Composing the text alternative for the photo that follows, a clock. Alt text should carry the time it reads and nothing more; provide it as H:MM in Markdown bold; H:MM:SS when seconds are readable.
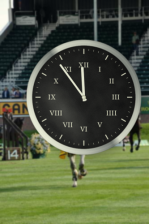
**11:54**
